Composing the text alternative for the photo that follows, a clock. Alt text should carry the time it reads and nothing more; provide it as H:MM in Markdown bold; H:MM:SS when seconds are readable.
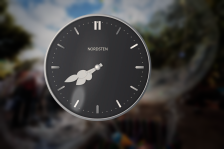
**7:41**
